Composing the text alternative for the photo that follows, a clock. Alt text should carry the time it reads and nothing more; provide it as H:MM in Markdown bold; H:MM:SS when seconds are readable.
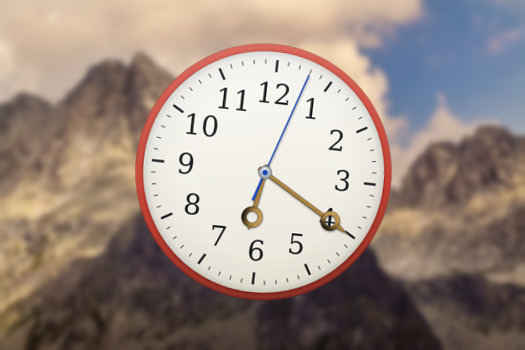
**6:20:03**
